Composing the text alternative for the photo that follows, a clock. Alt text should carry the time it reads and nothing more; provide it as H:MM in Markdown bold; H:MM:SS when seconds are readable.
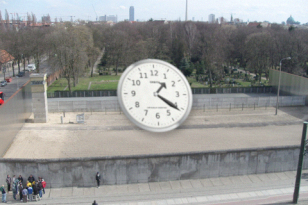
**1:21**
